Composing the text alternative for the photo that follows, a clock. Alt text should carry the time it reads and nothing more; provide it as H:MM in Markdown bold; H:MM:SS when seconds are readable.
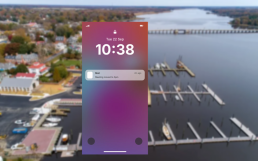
**10:38**
